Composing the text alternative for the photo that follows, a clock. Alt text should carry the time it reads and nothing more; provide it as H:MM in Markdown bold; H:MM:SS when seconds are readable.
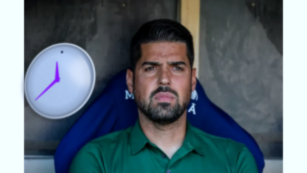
**11:37**
